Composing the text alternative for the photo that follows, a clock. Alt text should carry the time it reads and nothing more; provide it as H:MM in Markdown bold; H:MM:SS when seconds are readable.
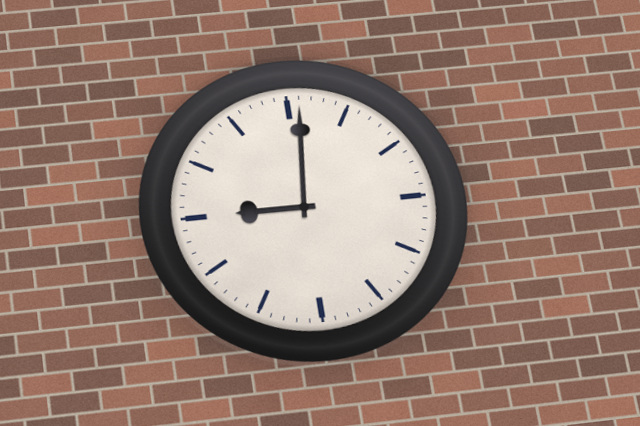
**9:01**
